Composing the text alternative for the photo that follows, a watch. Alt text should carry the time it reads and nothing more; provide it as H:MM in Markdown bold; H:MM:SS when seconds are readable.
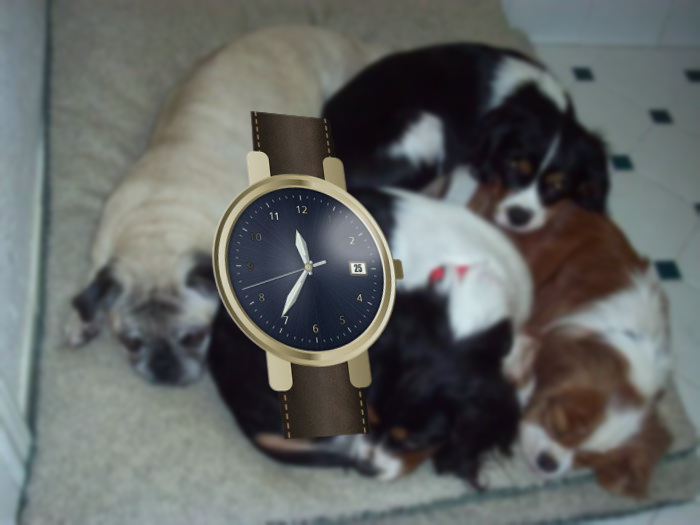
**11:35:42**
